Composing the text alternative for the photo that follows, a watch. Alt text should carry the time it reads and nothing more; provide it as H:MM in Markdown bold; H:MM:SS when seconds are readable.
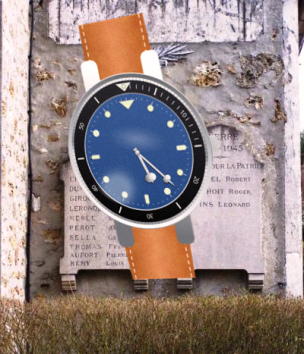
**5:23**
